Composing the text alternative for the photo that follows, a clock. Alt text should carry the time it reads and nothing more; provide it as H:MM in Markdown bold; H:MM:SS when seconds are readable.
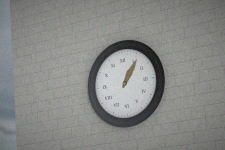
**1:06**
